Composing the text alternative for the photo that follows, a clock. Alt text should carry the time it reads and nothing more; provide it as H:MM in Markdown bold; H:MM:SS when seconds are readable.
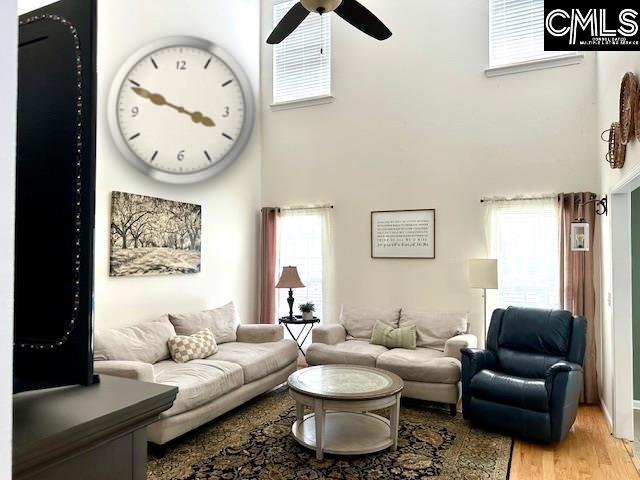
**3:49**
